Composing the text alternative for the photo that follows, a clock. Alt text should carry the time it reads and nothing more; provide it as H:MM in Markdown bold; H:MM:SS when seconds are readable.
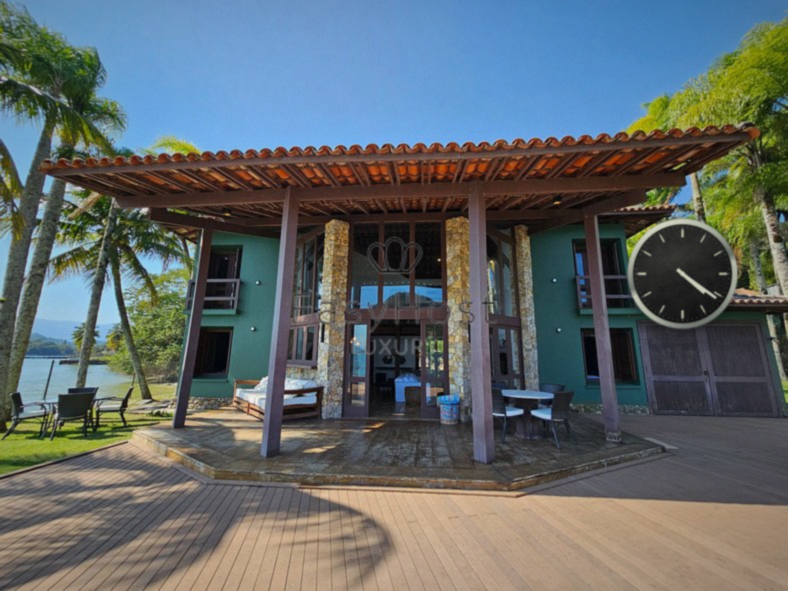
**4:21**
